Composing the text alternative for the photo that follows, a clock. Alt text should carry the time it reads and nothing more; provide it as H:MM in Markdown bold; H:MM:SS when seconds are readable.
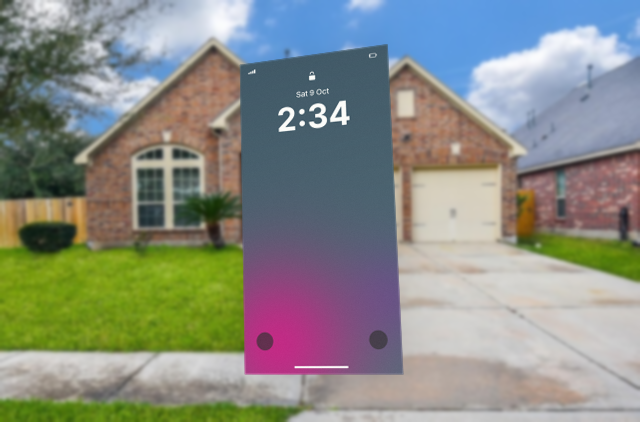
**2:34**
